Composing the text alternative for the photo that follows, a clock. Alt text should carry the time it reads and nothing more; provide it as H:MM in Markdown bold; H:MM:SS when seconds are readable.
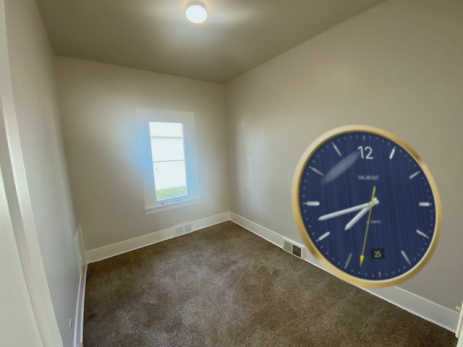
**7:42:33**
